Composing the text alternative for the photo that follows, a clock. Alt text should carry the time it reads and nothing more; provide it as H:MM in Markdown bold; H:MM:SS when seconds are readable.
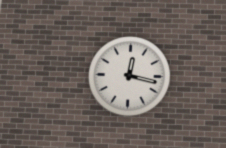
**12:17**
